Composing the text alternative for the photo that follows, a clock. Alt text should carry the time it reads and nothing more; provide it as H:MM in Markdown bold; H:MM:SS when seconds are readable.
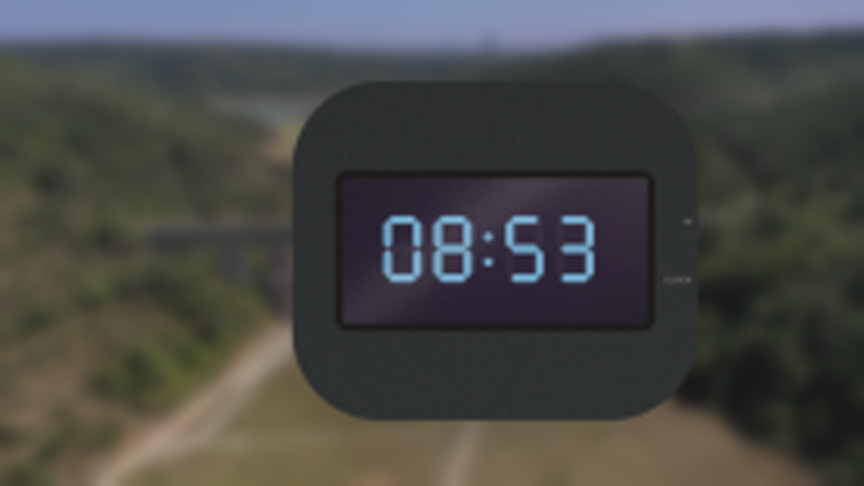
**8:53**
